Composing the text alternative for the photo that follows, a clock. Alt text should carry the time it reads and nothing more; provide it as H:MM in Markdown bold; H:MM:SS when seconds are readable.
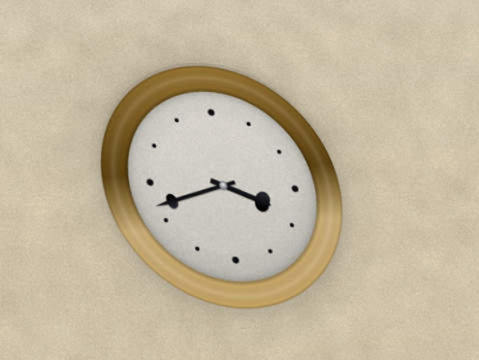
**3:42**
